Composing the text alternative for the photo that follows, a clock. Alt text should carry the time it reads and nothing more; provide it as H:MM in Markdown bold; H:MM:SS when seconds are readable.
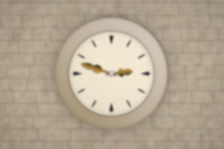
**2:48**
